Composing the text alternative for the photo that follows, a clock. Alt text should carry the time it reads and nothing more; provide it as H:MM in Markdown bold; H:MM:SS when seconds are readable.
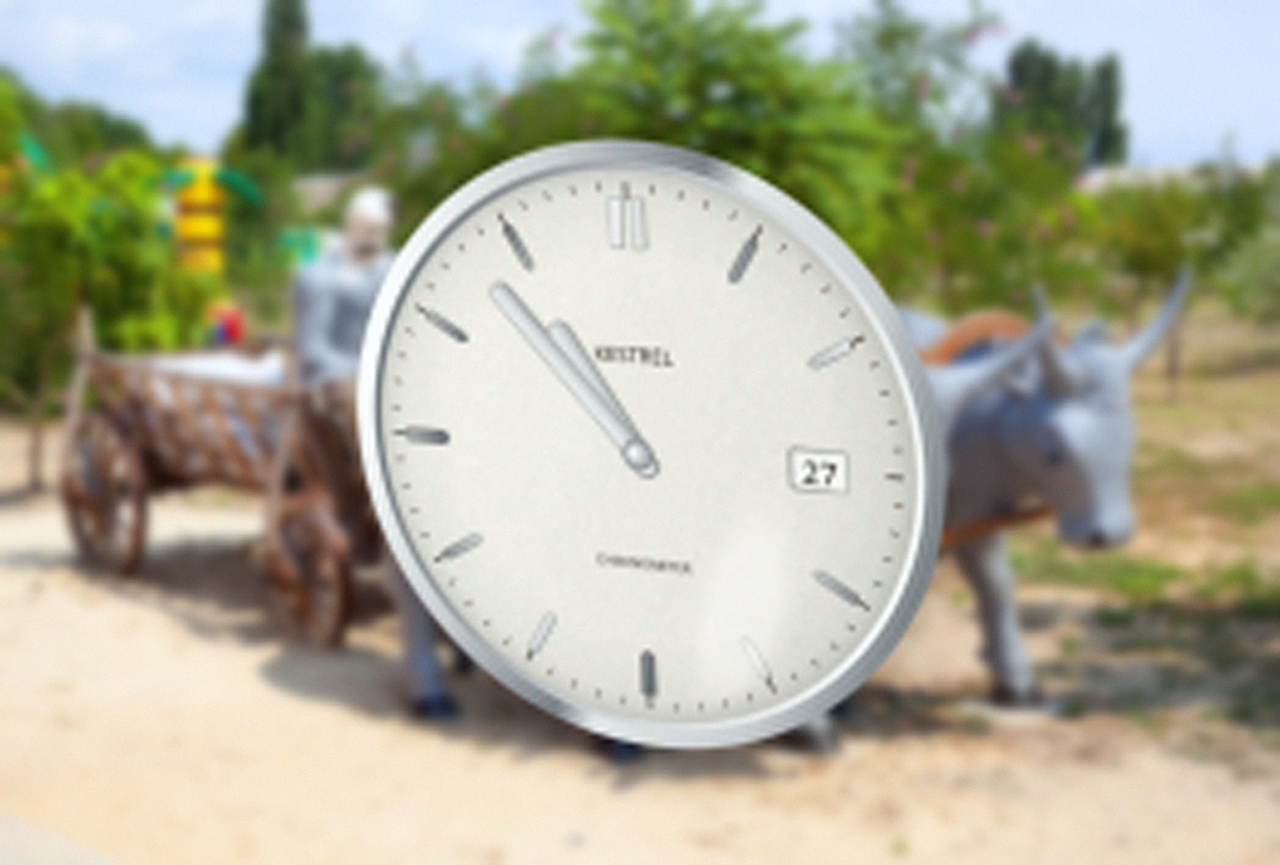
**10:53**
